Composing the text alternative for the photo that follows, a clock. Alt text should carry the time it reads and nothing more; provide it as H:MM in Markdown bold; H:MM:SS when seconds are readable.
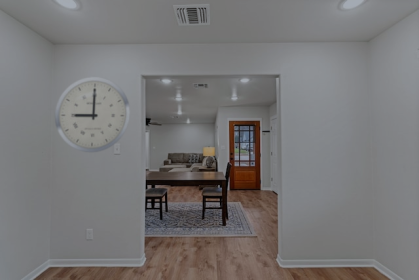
**9:00**
